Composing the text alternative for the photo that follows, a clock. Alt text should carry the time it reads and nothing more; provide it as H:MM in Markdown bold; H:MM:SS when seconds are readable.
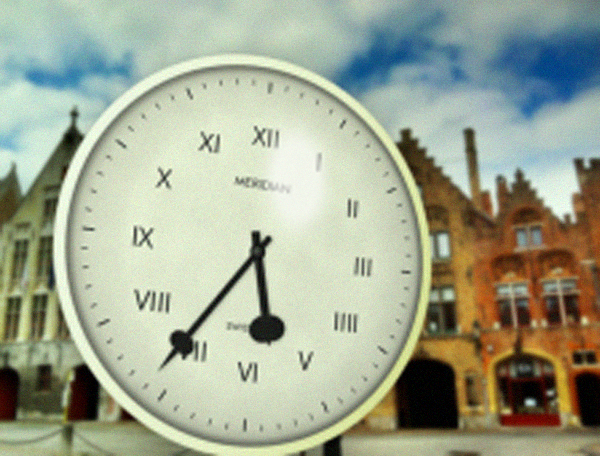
**5:36**
